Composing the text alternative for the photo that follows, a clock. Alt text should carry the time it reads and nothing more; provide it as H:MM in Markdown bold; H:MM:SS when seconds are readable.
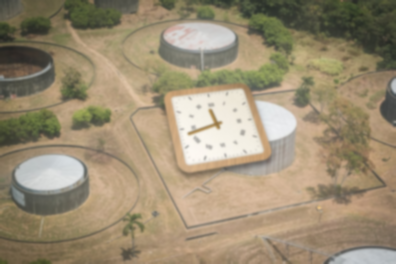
**11:43**
